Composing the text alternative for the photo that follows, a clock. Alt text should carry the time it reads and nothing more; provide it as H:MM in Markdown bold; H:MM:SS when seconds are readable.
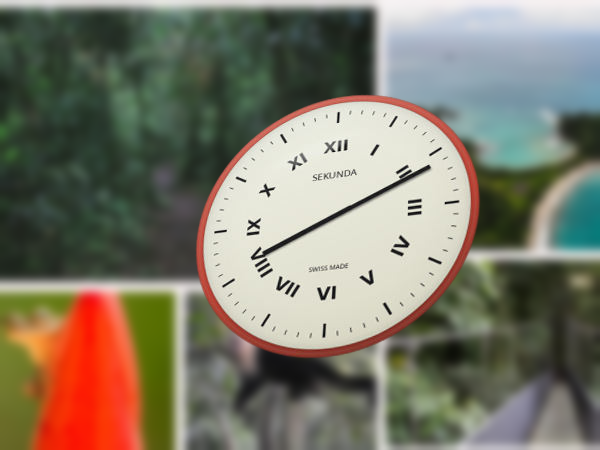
**8:11**
